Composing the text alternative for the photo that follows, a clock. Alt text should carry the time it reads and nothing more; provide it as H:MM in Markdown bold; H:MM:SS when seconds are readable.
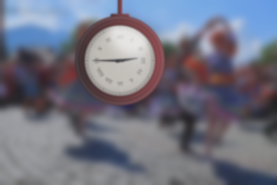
**2:45**
